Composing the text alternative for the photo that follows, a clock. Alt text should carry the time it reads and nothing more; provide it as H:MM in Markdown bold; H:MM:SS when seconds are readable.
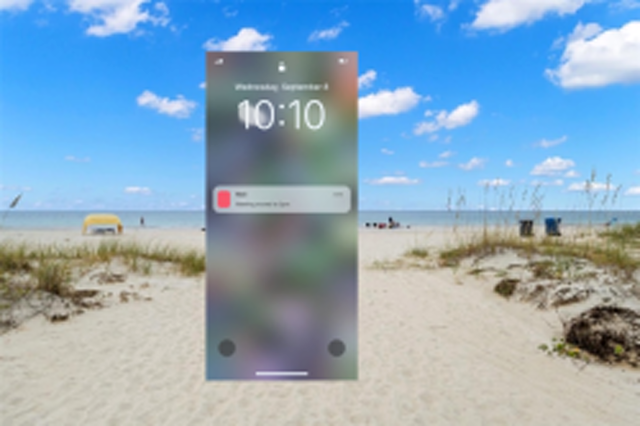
**10:10**
